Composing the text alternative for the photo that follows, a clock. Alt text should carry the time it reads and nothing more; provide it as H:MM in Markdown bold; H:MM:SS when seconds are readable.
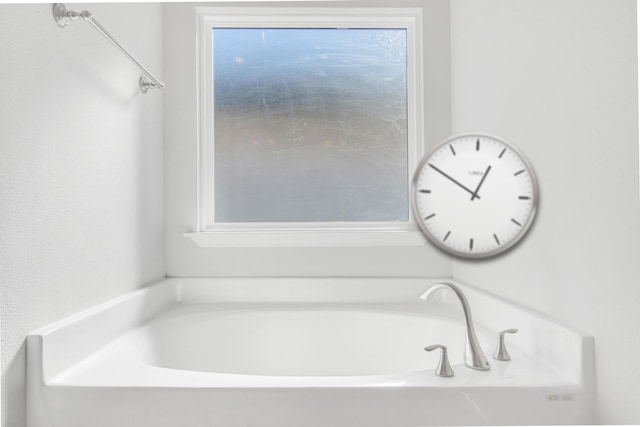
**12:50**
